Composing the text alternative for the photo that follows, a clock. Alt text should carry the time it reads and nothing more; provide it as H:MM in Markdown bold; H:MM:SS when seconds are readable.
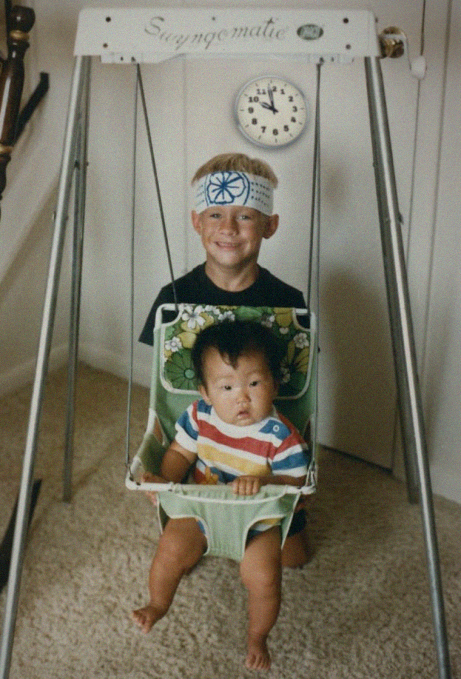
**9:59**
